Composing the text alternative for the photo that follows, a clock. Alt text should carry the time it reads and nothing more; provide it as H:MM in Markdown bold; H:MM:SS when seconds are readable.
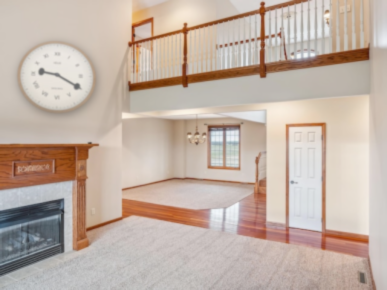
**9:20**
